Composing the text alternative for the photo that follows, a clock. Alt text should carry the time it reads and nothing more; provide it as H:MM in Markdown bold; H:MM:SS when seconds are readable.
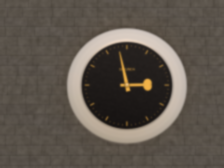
**2:58**
